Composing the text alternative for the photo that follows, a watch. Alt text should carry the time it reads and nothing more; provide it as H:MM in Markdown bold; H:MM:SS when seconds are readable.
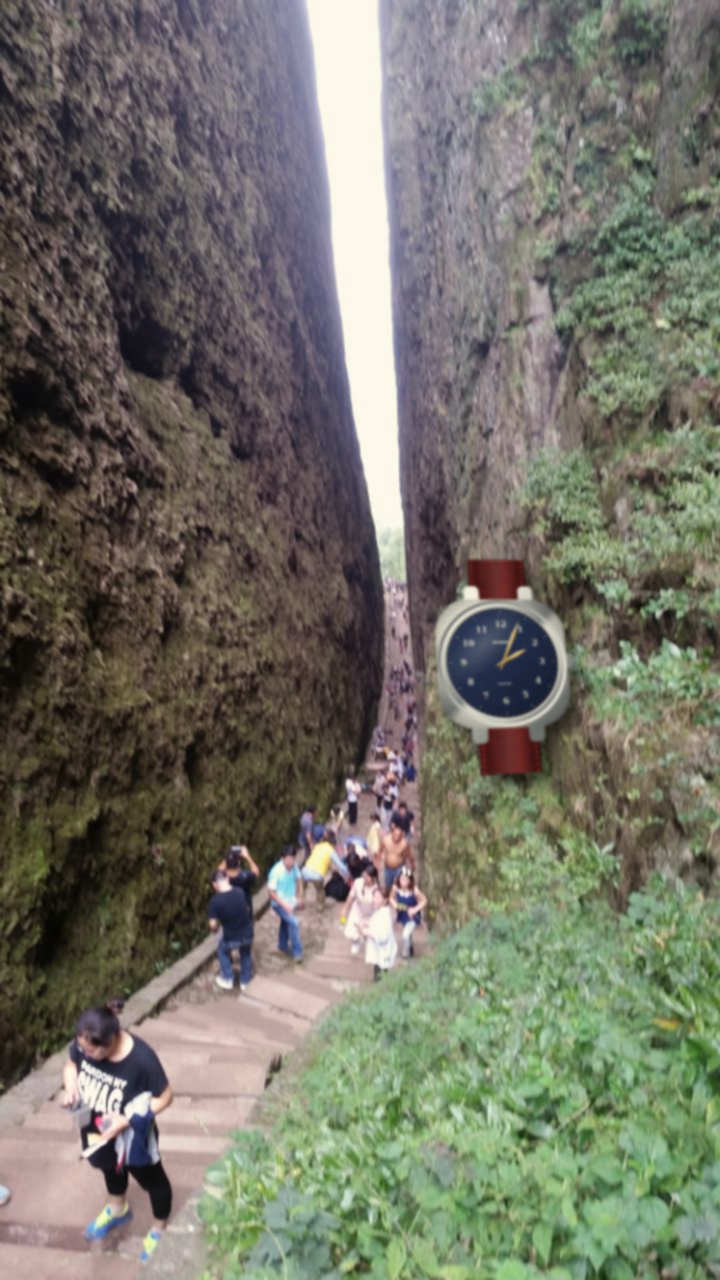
**2:04**
